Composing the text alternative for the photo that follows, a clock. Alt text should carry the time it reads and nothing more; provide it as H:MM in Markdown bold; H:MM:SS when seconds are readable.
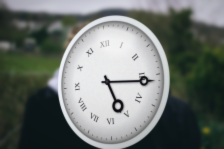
**5:16**
